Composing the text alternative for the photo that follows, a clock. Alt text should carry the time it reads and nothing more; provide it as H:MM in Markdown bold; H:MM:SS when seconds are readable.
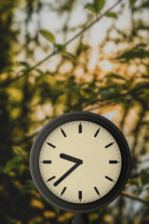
**9:38**
